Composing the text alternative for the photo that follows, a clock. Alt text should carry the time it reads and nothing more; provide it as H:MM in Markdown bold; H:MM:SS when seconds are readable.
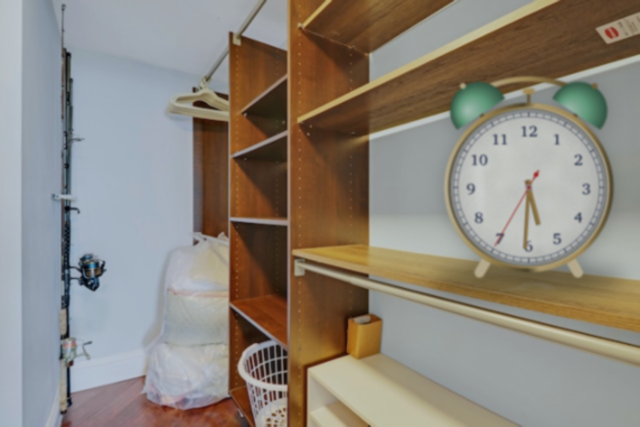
**5:30:35**
